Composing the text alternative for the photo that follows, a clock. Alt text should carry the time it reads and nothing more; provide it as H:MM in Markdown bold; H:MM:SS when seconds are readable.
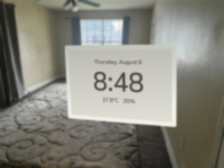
**8:48**
